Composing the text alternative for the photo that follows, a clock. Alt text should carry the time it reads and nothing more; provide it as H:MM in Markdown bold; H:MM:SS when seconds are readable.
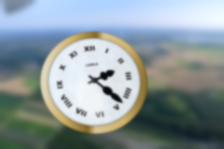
**2:23**
